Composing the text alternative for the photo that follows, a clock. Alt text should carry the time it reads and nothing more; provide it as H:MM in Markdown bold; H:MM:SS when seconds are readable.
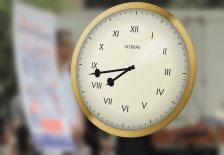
**7:43**
